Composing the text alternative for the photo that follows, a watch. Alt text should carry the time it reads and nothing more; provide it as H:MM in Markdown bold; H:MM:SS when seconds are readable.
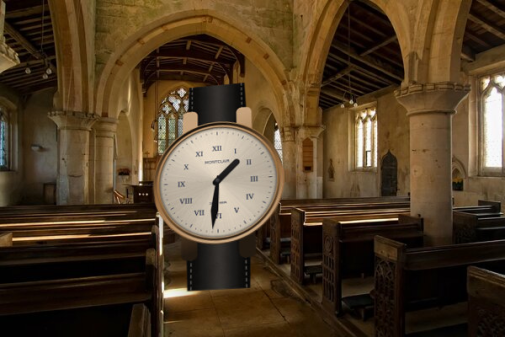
**1:31**
